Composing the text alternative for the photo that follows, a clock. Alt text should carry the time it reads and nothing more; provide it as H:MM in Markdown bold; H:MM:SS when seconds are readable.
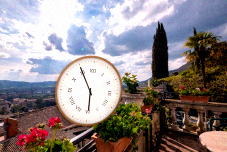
**5:55**
